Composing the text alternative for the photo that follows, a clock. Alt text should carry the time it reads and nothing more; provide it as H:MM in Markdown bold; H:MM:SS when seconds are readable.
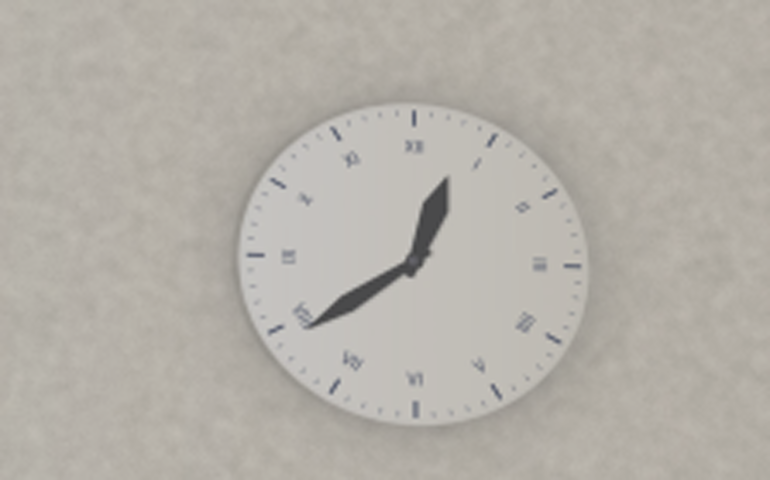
**12:39**
